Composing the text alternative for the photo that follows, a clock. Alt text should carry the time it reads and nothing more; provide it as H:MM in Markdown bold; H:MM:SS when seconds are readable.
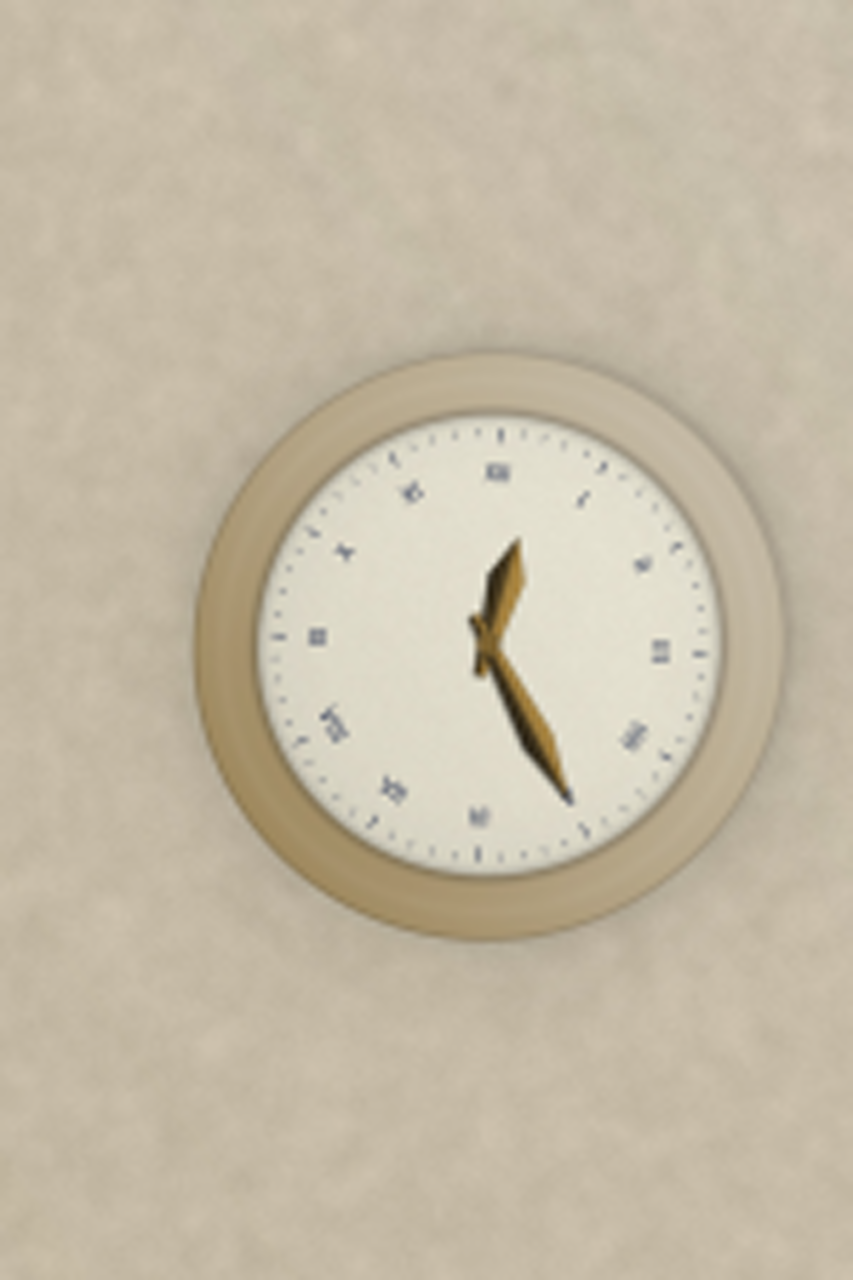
**12:25**
